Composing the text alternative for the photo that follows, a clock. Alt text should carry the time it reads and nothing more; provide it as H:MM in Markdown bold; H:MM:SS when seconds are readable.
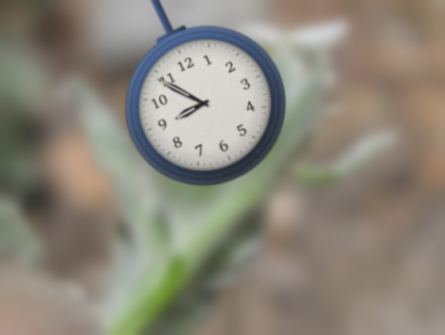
**8:54**
